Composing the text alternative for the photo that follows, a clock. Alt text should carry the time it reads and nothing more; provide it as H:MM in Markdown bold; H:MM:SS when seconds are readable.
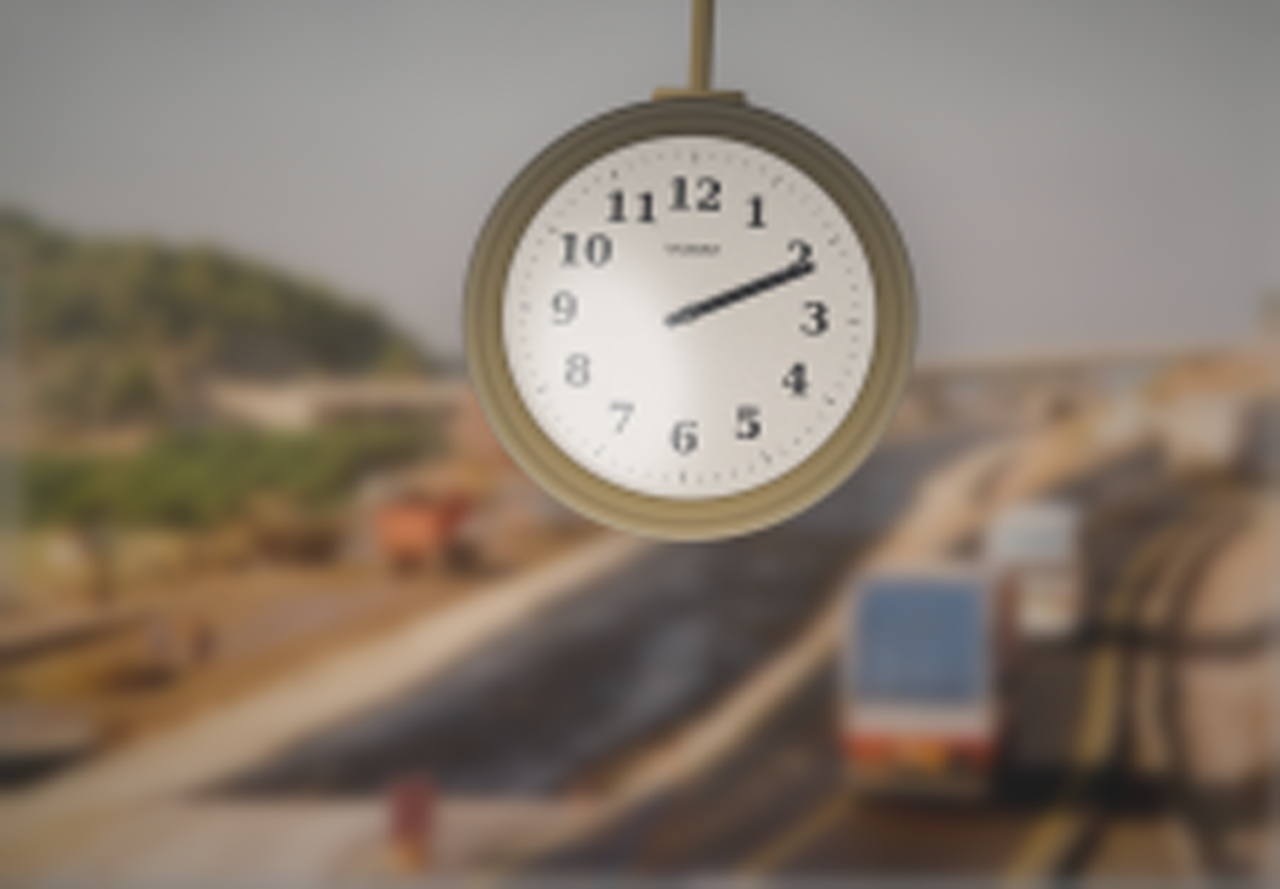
**2:11**
